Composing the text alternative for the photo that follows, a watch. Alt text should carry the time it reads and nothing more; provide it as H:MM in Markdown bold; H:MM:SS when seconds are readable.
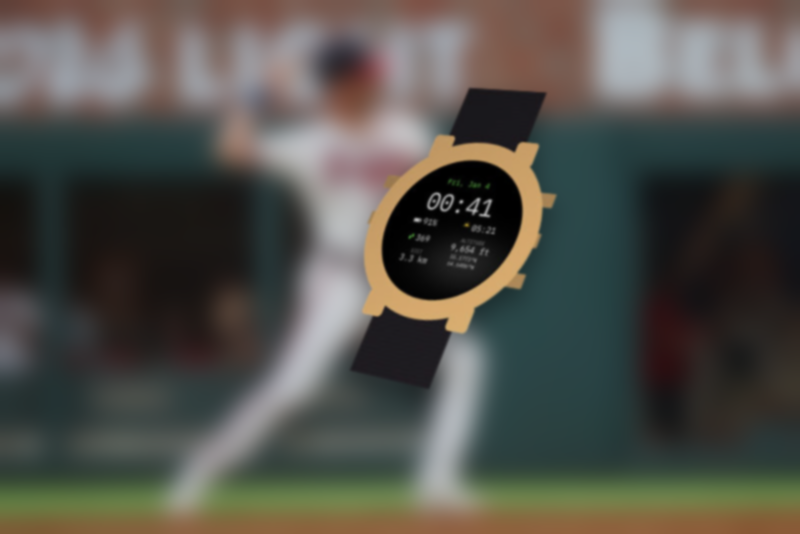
**0:41**
